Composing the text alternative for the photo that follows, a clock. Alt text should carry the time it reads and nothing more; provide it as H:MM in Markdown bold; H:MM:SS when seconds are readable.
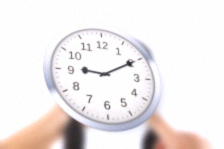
**9:10**
